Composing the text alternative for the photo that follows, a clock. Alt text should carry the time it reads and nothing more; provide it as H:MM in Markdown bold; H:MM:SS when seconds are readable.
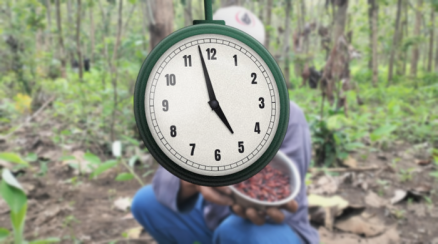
**4:58**
